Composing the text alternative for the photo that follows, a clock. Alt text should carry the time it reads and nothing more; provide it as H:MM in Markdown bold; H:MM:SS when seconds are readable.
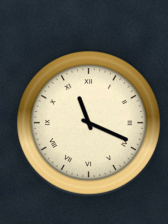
**11:19**
